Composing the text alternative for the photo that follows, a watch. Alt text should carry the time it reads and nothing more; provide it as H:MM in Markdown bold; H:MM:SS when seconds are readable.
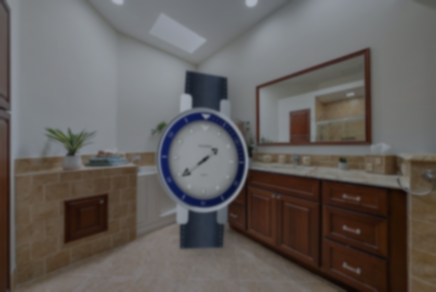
**1:39**
